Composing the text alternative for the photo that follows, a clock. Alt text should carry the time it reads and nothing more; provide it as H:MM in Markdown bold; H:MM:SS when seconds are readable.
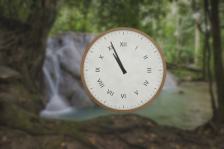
**10:56**
